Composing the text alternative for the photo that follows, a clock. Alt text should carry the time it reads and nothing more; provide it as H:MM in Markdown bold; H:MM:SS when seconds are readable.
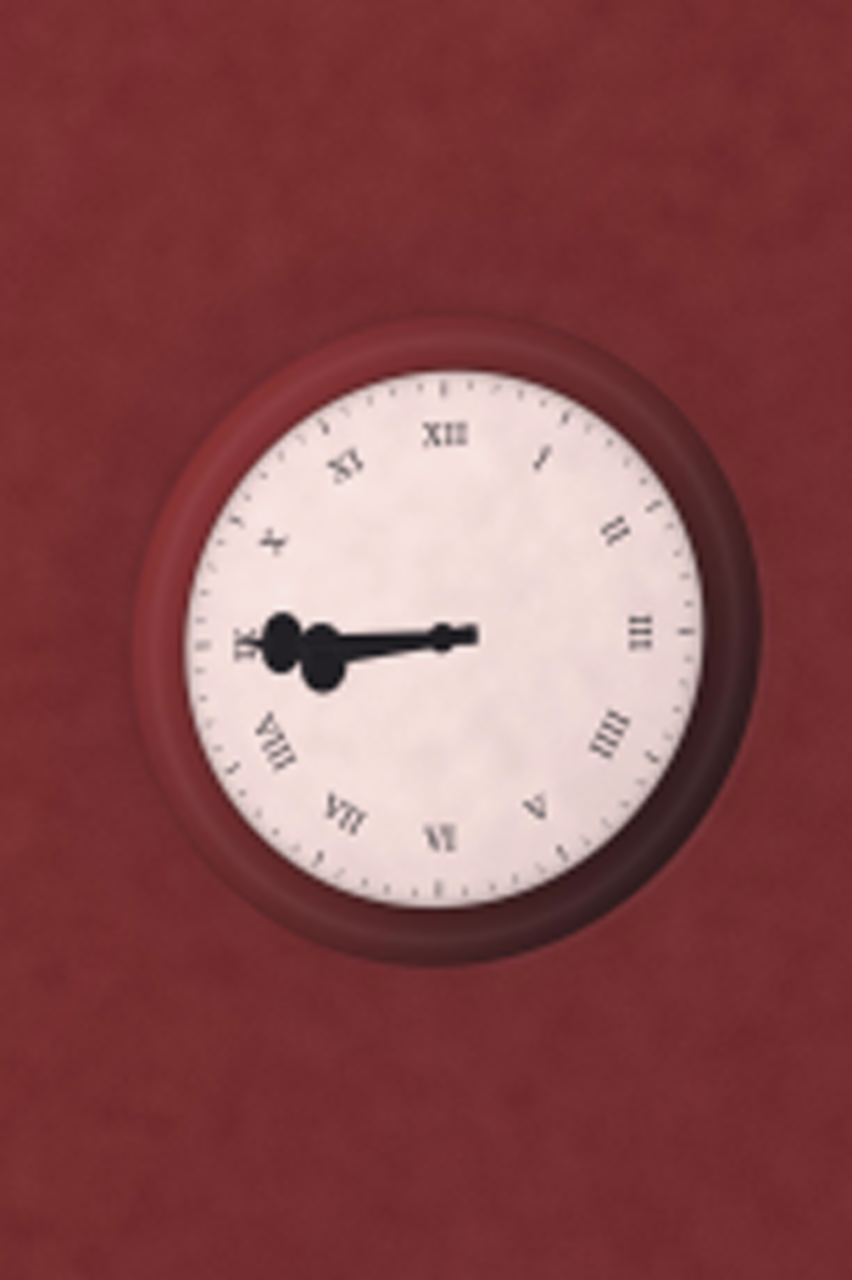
**8:45**
